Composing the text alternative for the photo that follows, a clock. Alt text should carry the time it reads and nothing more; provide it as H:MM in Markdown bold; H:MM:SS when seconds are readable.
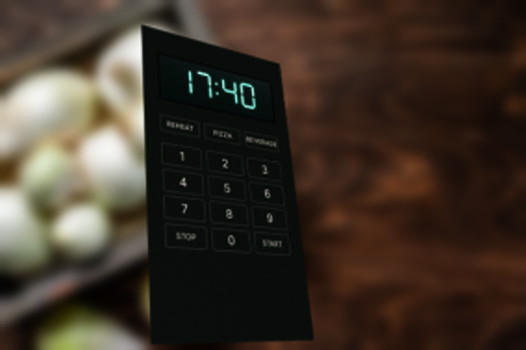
**17:40**
